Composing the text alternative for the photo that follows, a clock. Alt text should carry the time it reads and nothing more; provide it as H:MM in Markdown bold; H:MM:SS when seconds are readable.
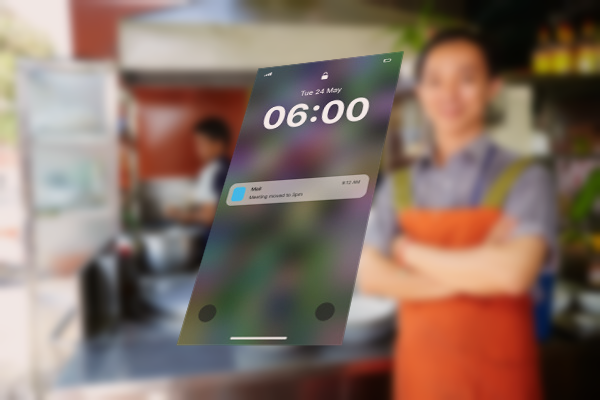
**6:00**
